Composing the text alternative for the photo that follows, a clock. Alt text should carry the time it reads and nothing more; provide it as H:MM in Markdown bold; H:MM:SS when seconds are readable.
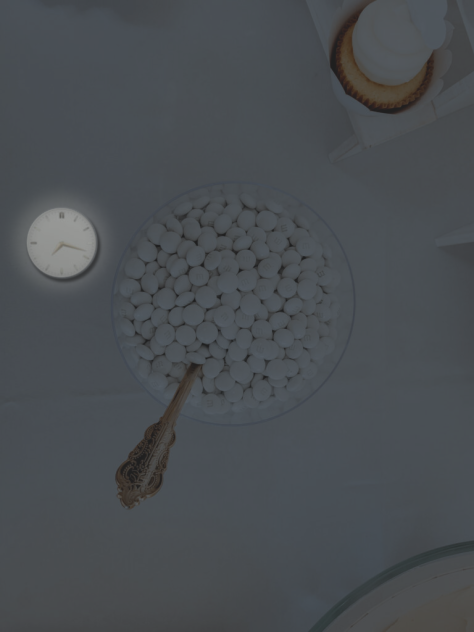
**7:18**
